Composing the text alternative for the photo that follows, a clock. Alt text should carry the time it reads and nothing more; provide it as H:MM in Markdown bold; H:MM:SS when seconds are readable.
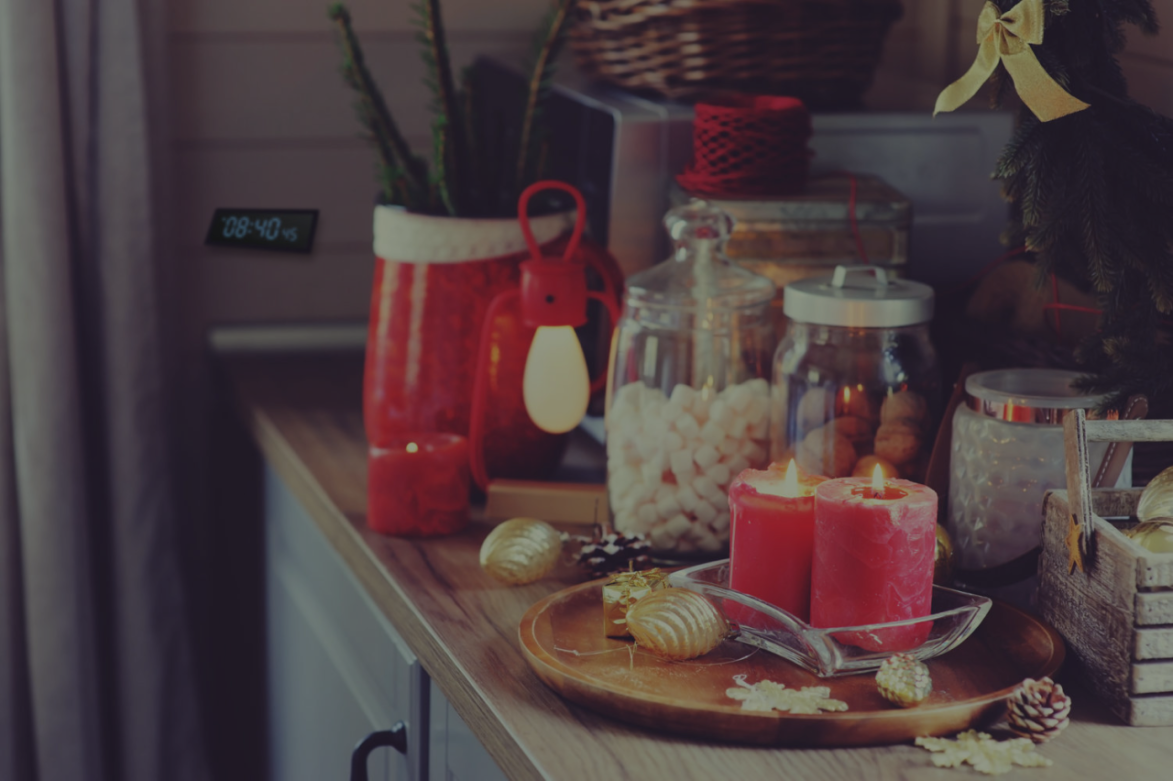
**8:40**
